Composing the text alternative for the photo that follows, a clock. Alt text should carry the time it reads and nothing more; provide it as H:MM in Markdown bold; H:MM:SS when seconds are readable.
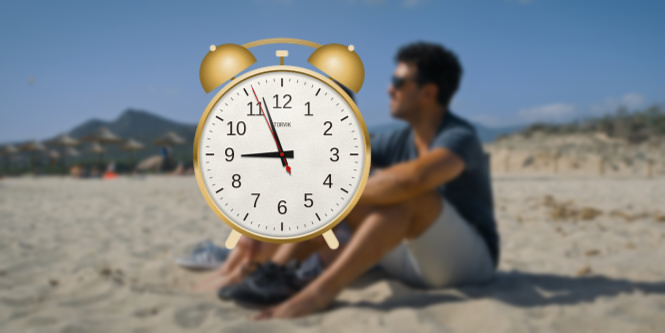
**8:56:56**
